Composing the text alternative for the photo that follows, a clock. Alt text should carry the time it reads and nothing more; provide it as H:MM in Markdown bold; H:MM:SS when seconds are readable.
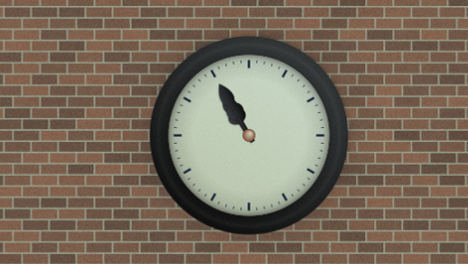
**10:55**
